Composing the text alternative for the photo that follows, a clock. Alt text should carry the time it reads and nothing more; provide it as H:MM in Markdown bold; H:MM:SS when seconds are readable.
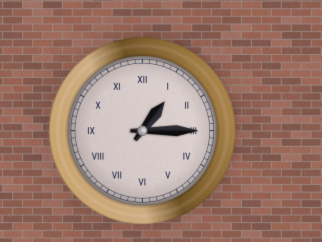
**1:15**
